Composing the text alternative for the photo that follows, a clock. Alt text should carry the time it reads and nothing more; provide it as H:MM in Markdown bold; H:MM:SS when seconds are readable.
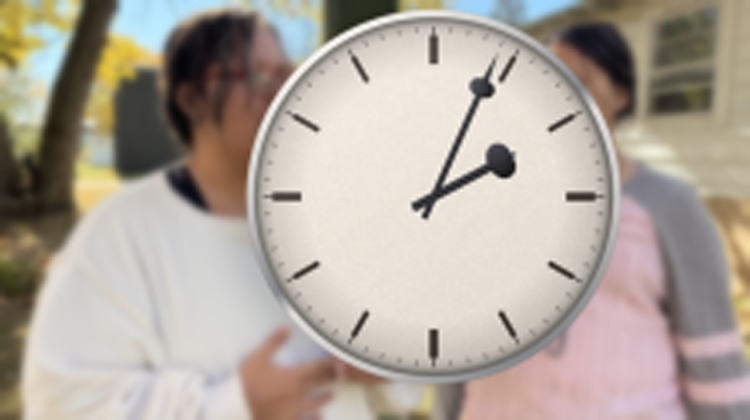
**2:04**
